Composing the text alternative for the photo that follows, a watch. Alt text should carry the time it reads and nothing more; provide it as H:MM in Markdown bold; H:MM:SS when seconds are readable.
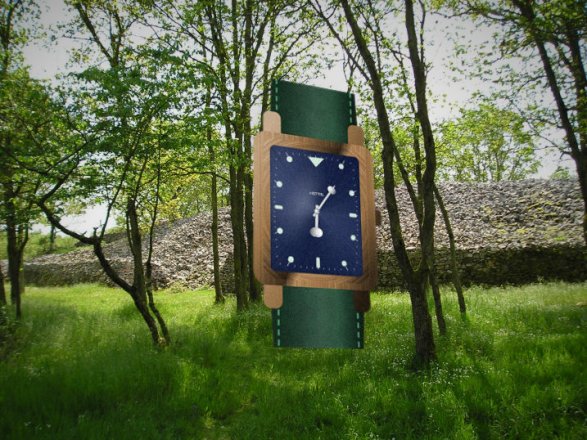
**6:06**
